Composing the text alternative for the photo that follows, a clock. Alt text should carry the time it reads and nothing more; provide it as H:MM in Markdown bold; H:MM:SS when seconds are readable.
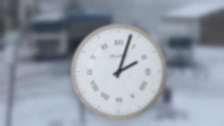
**2:03**
